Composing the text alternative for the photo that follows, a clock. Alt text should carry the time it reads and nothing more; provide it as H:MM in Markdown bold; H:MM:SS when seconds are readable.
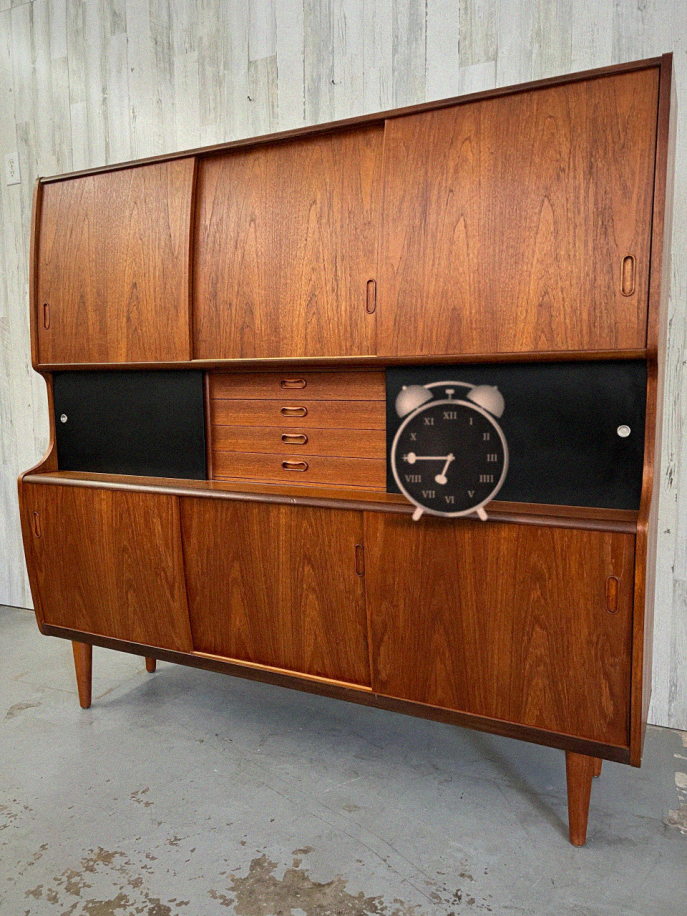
**6:45**
